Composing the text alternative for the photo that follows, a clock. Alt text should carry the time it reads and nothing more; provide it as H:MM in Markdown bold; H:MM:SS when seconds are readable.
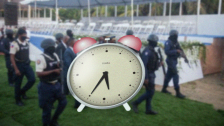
**5:35**
